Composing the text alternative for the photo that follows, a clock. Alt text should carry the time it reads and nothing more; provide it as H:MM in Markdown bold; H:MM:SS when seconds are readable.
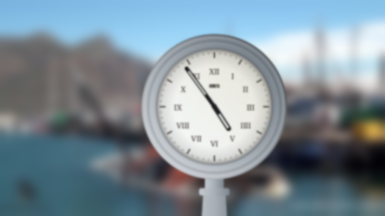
**4:54**
